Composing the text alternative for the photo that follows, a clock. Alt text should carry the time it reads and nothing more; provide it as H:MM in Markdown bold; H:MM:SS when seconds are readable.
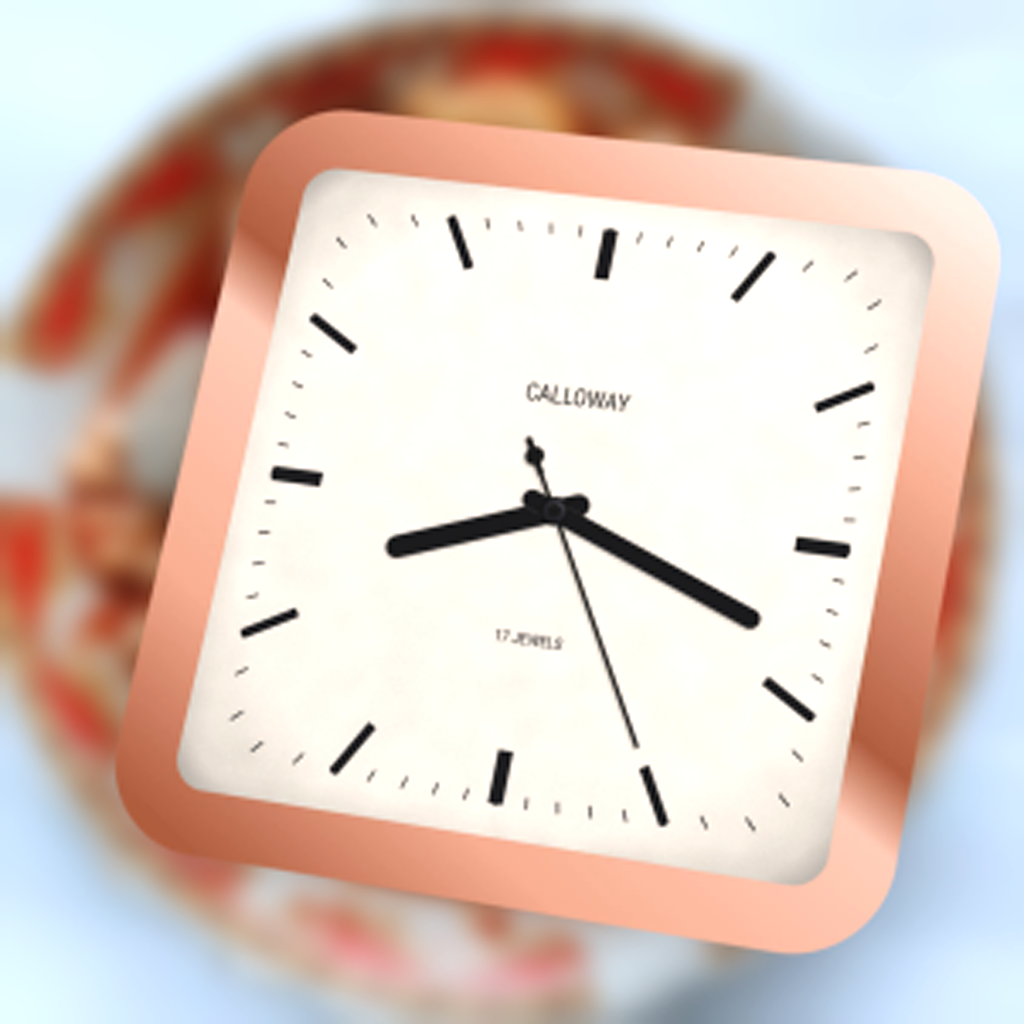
**8:18:25**
